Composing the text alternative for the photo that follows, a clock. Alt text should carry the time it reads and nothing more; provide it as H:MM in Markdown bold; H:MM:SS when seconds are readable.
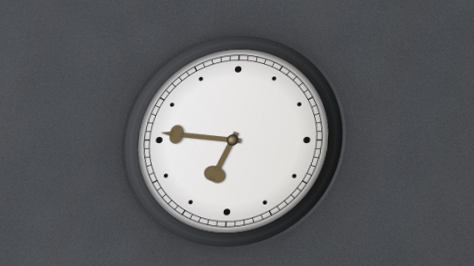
**6:46**
